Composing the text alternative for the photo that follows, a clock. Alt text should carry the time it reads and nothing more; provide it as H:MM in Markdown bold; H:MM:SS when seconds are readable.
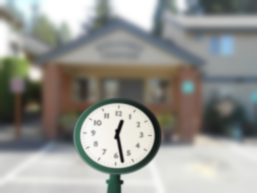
**12:28**
